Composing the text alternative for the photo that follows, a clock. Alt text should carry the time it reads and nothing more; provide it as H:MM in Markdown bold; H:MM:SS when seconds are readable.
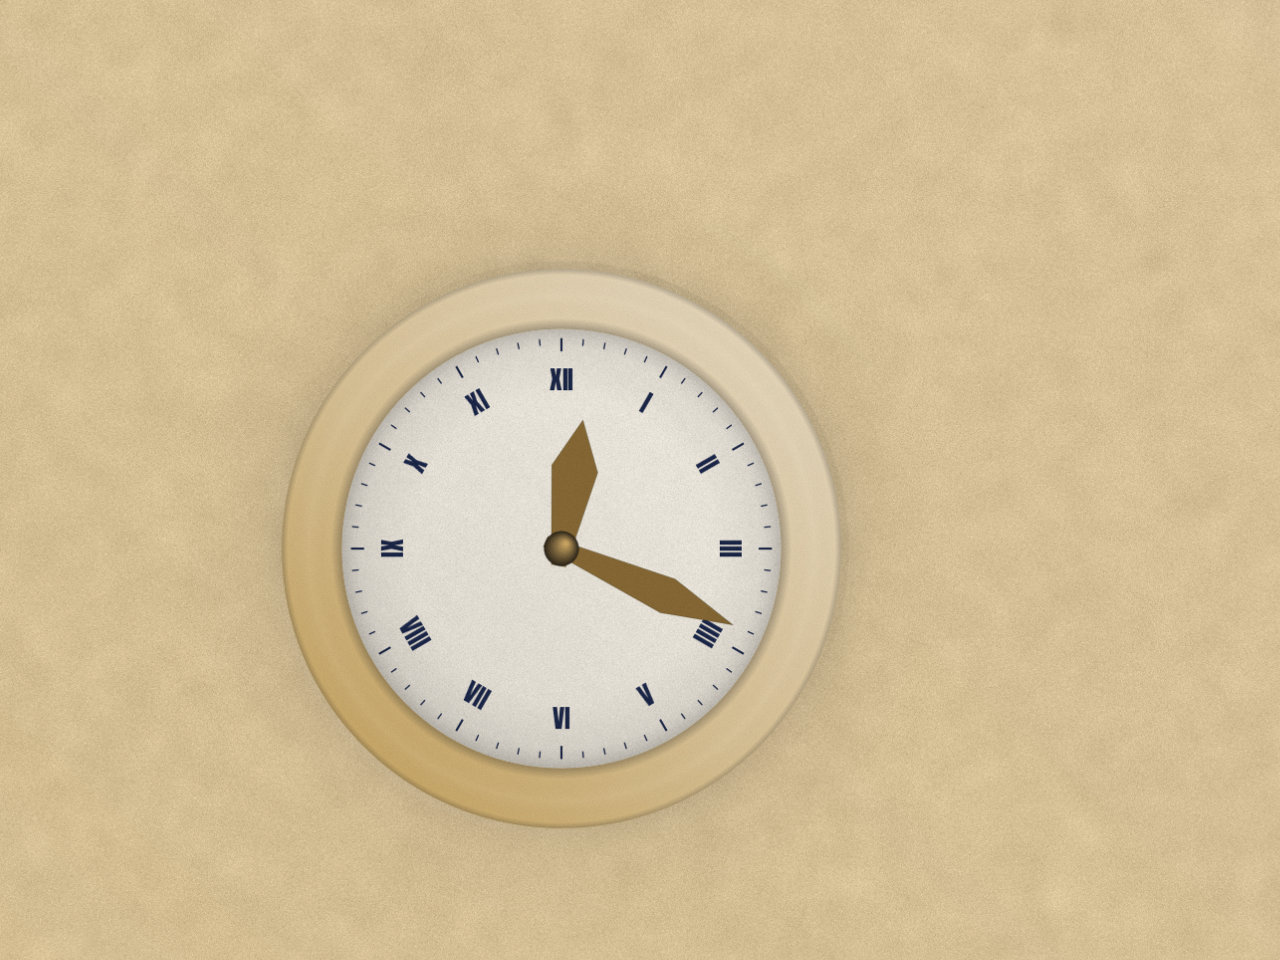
**12:19**
